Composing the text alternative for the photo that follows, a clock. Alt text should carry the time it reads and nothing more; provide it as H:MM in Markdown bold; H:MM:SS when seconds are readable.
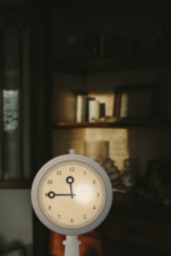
**11:45**
